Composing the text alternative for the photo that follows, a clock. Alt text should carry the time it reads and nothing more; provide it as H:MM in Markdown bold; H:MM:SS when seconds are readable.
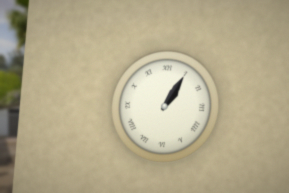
**1:05**
